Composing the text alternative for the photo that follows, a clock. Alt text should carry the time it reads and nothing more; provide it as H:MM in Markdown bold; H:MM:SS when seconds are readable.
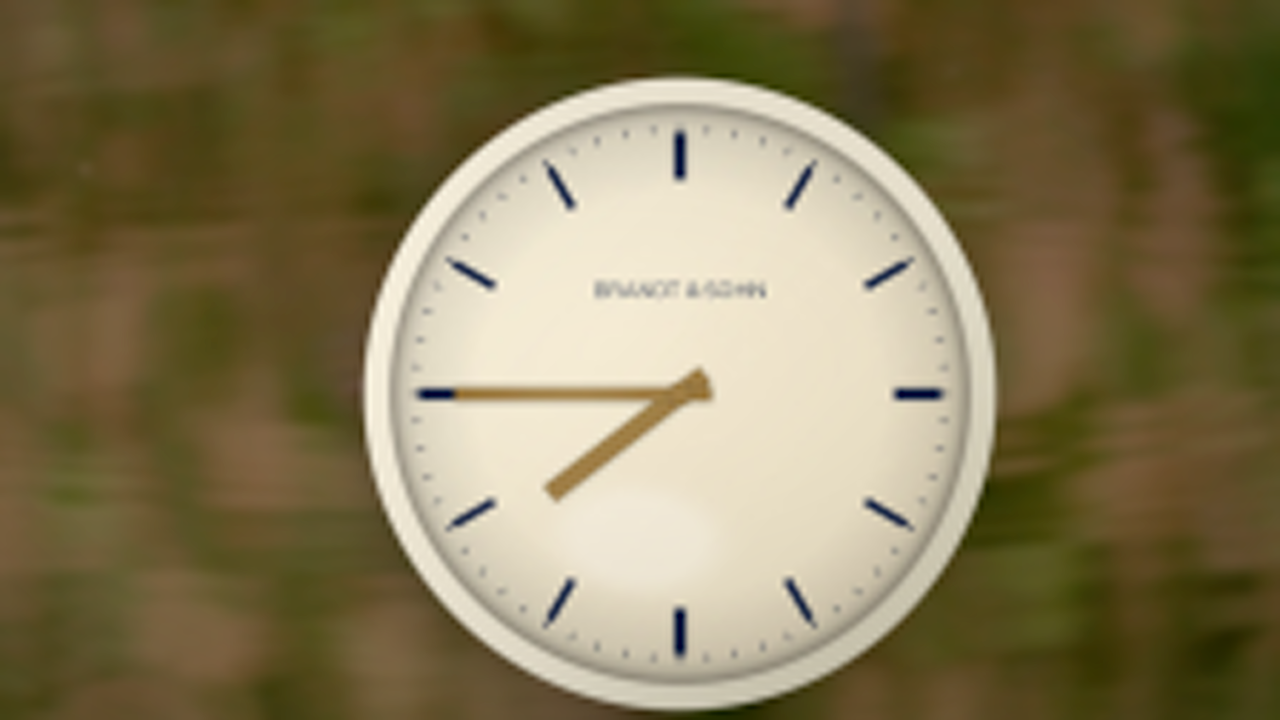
**7:45**
